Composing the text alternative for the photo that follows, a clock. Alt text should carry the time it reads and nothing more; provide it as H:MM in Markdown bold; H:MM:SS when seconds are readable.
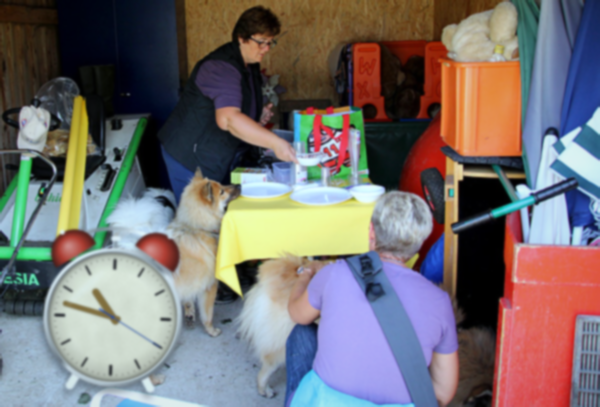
**10:47:20**
